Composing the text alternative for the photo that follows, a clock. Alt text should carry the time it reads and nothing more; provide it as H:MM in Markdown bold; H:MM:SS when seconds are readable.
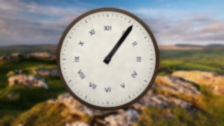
**1:06**
